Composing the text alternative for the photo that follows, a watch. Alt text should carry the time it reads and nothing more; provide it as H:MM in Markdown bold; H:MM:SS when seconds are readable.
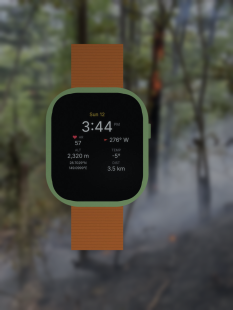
**3:44**
